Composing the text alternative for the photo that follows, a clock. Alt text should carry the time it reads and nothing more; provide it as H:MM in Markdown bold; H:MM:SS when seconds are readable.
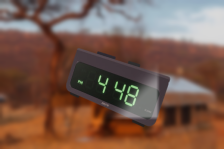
**4:48**
